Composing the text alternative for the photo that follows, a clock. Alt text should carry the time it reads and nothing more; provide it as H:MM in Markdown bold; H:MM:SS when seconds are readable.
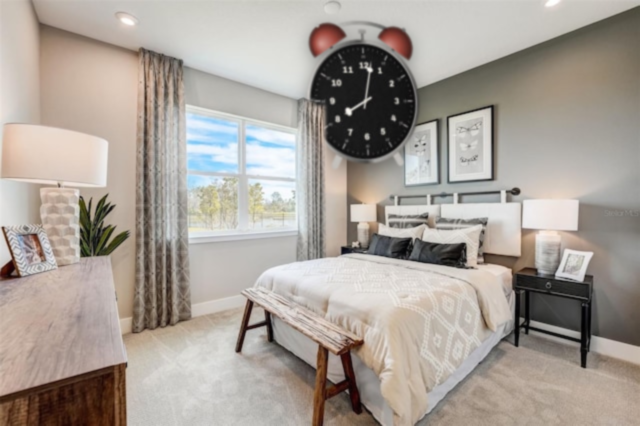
**8:02**
